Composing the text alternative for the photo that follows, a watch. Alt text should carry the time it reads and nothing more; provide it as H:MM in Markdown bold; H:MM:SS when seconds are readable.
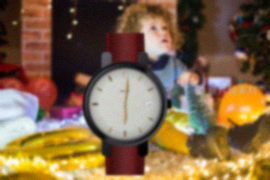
**6:01**
